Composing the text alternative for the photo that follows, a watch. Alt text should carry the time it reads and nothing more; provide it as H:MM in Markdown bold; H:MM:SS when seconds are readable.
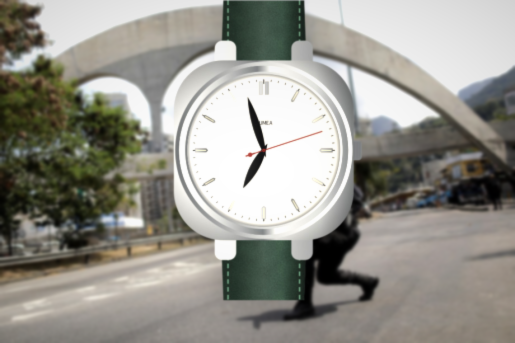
**6:57:12**
